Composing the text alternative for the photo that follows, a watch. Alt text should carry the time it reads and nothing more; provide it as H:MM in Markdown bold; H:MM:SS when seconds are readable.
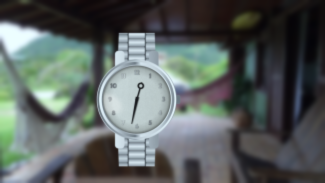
**12:32**
